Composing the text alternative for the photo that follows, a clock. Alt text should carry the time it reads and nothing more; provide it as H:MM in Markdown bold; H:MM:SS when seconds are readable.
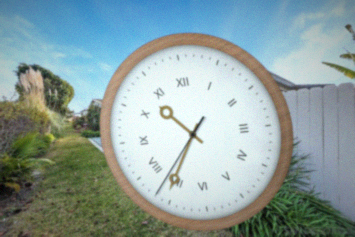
**10:35:37**
